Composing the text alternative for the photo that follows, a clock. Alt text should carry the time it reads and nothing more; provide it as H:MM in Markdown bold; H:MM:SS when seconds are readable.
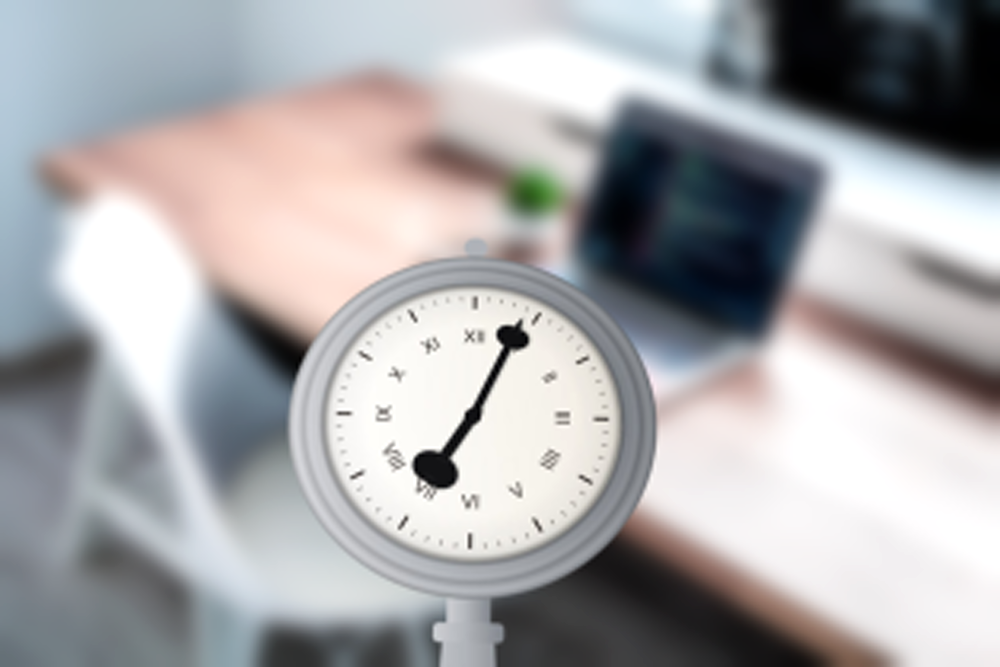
**7:04**
